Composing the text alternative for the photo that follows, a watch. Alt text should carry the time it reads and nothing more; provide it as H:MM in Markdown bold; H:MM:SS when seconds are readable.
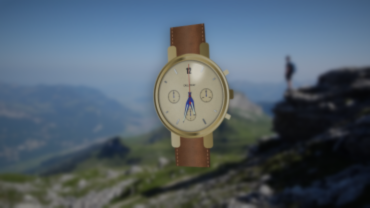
**5:33**
